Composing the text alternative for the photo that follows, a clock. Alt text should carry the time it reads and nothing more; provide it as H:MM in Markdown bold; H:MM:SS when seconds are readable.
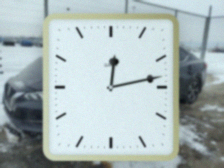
**12:13**
